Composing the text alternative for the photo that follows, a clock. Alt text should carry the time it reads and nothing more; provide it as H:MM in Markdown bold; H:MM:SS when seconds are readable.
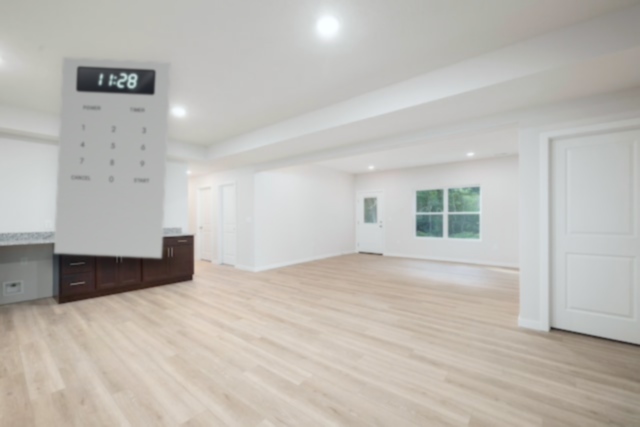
**11:28**
